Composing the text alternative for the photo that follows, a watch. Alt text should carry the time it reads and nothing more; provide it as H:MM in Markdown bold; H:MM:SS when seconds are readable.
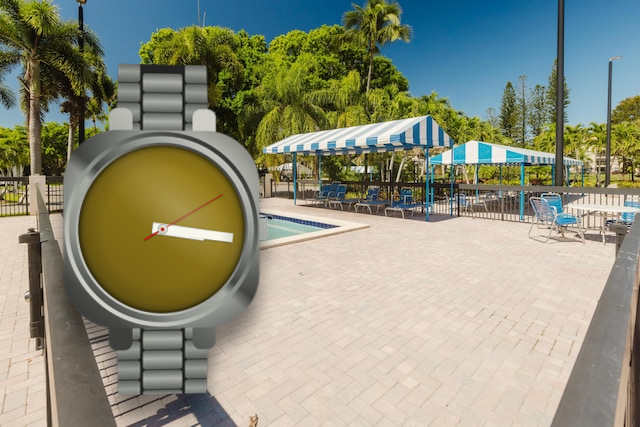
**3:16:10**
